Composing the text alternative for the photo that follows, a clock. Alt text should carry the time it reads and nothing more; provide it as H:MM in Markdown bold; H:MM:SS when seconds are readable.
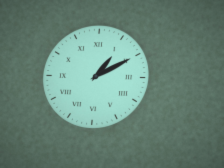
**1:10**
